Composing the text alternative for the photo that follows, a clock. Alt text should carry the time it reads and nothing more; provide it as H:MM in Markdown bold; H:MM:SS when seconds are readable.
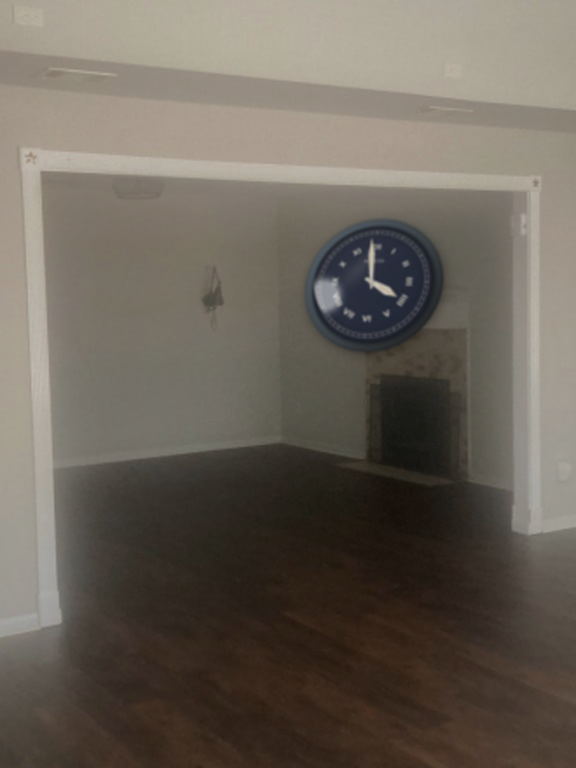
**3:59**
